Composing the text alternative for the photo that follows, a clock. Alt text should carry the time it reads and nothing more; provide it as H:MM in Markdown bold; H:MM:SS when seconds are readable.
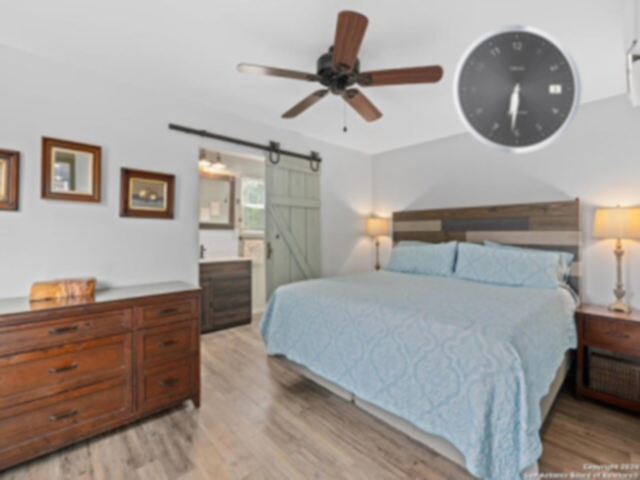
**6:31**
